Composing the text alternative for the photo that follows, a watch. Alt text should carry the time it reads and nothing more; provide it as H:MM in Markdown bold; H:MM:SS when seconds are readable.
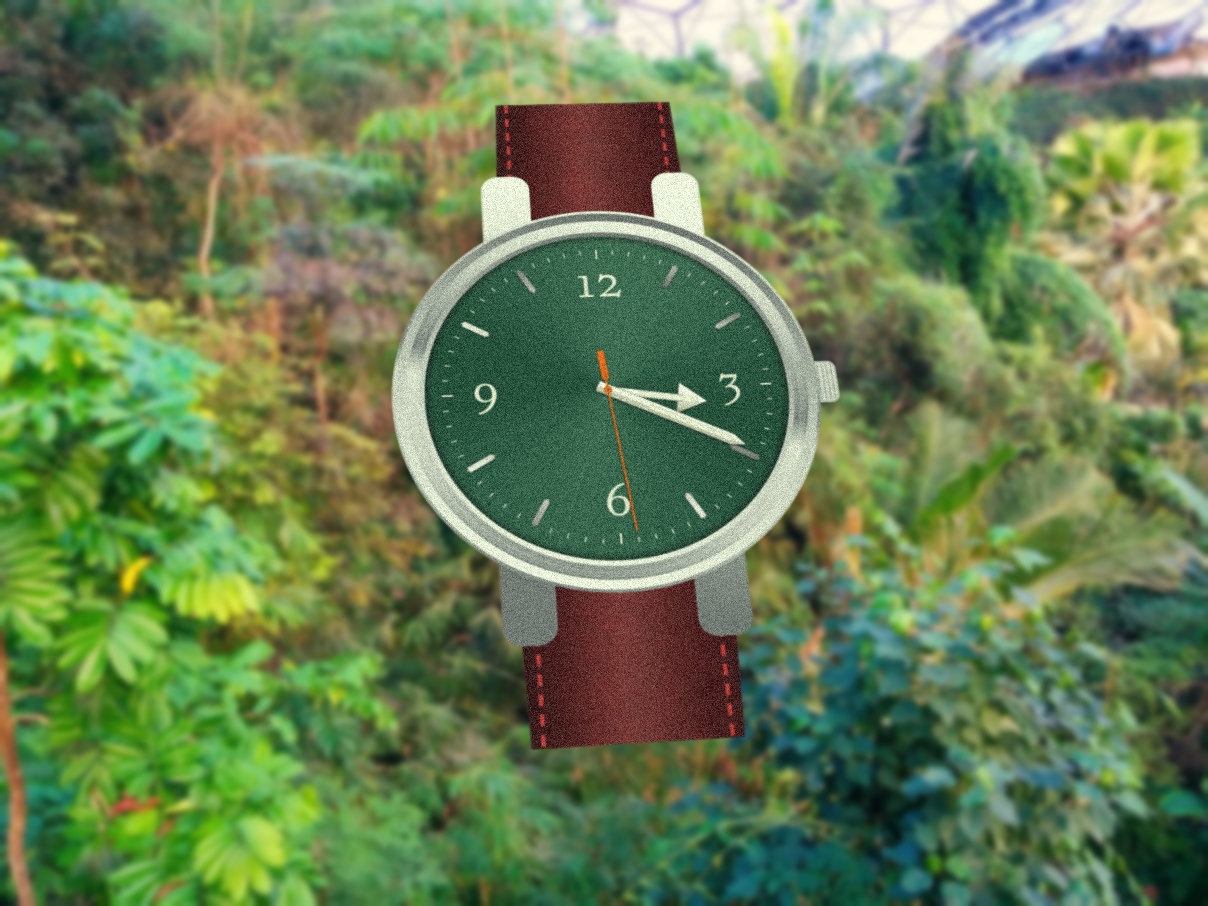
**3:19:29**
